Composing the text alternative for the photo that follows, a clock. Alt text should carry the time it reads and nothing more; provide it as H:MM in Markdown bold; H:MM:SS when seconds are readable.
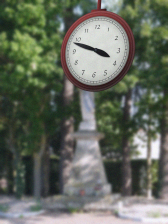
**3:48**
